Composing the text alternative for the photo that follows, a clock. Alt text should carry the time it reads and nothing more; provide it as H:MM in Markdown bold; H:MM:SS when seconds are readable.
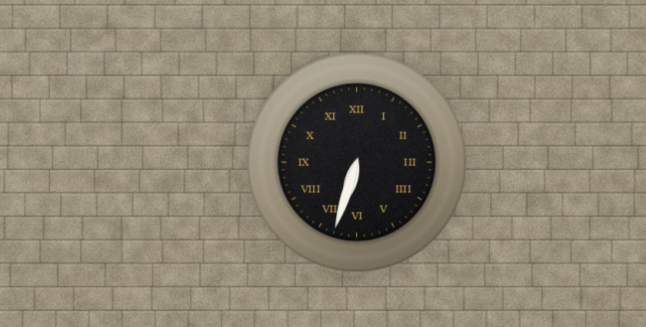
**6:33**
